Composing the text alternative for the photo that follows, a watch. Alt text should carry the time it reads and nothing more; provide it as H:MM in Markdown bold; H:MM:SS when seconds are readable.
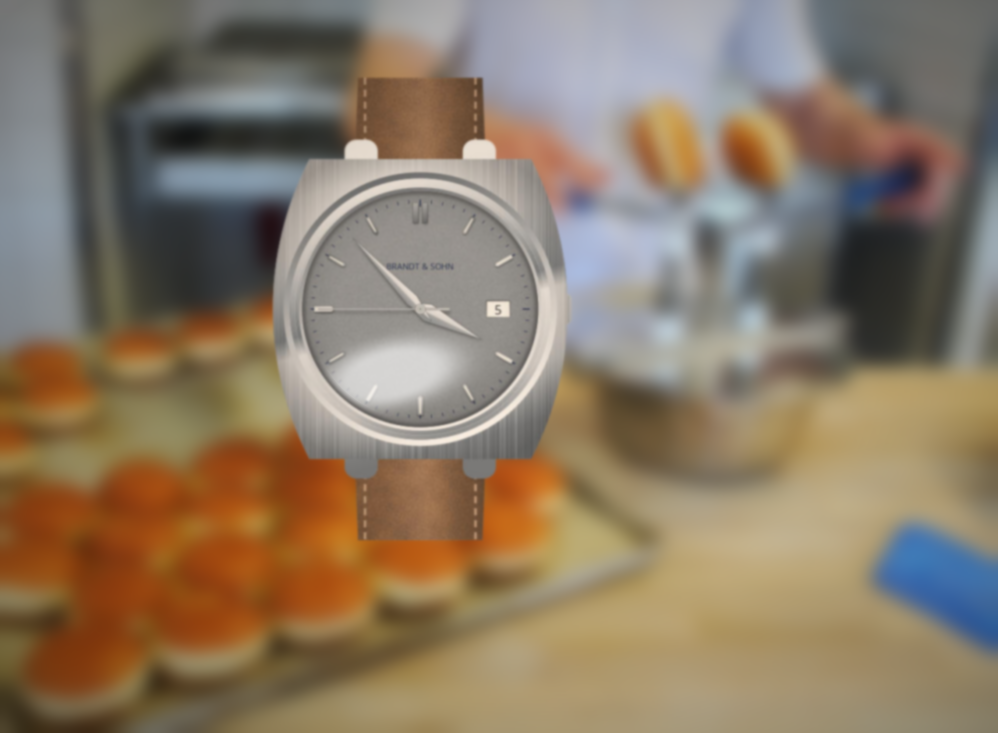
**3:52:45**
